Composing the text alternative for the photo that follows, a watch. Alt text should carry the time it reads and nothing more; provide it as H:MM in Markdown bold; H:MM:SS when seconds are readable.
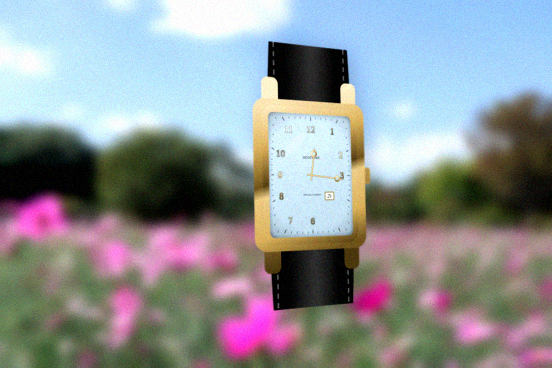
**12:16**
